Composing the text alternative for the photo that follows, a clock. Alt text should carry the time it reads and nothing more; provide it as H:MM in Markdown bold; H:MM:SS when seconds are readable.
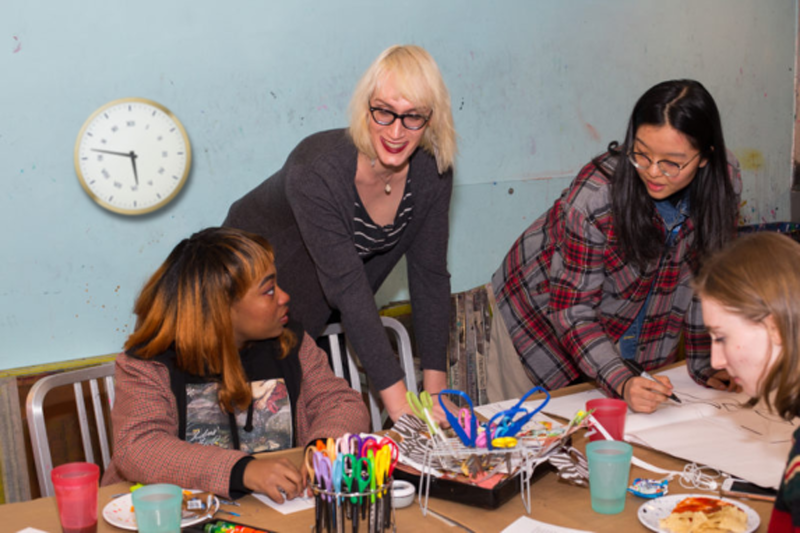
**5:47**
